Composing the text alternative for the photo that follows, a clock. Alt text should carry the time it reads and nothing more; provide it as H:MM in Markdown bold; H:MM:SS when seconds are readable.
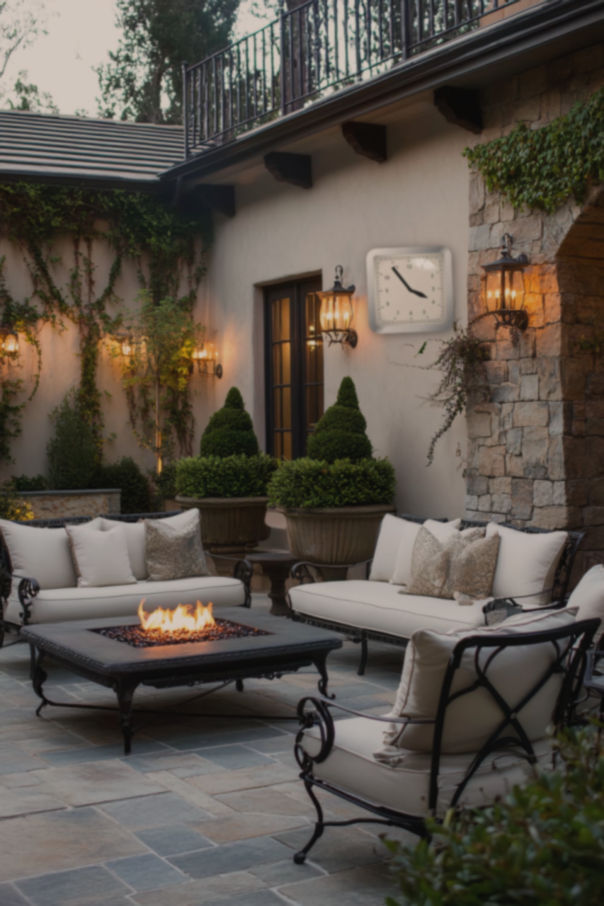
**3:54**
